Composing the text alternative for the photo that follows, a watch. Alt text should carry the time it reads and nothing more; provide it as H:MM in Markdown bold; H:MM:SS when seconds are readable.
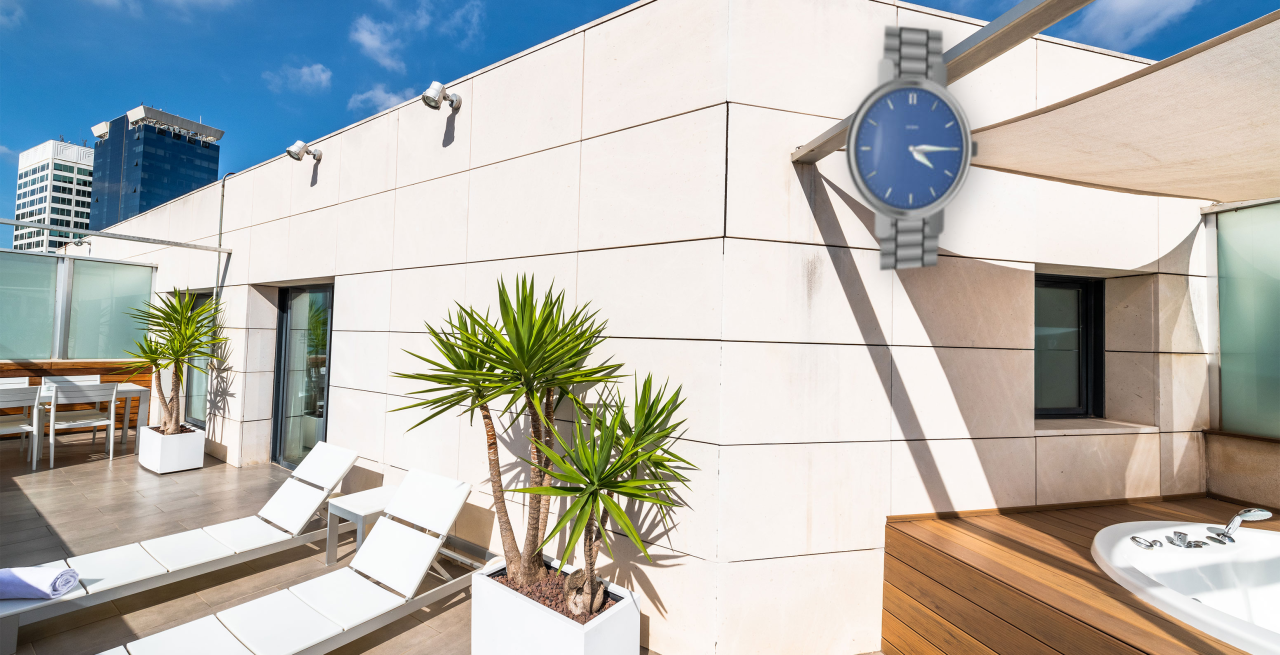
**4:15**
